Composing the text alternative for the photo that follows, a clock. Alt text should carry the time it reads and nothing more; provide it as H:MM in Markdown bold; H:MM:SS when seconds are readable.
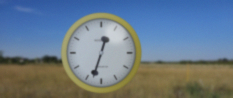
**12:33**
